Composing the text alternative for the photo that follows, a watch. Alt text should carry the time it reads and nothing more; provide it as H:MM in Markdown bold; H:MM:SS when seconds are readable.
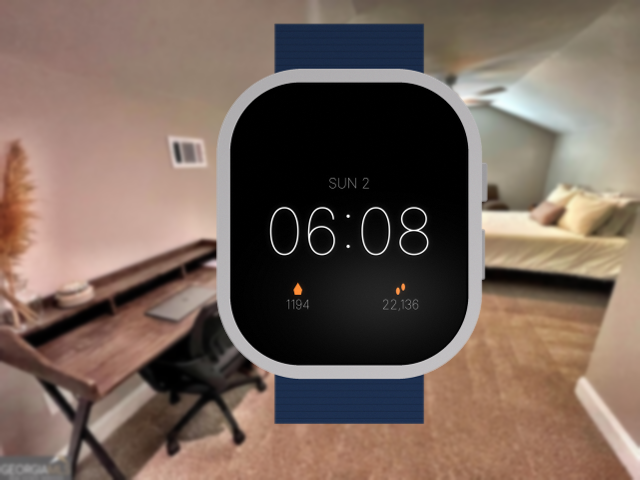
**6:08**
